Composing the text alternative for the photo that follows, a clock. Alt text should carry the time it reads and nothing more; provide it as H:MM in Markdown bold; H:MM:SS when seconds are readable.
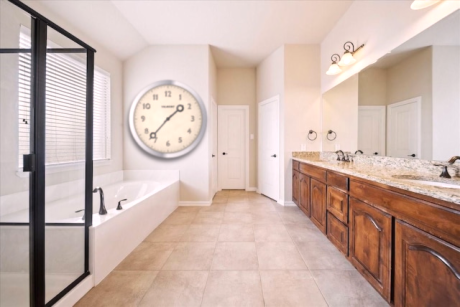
**1:37**
